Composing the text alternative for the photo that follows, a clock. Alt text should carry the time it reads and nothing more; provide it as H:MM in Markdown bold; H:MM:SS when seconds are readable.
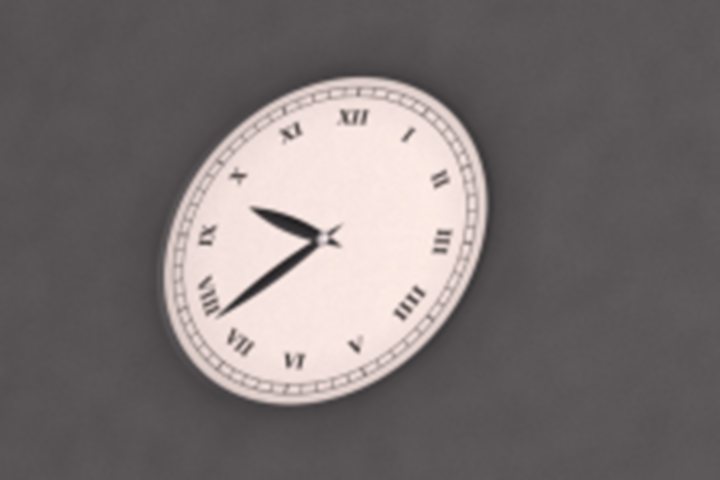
**9:38**
